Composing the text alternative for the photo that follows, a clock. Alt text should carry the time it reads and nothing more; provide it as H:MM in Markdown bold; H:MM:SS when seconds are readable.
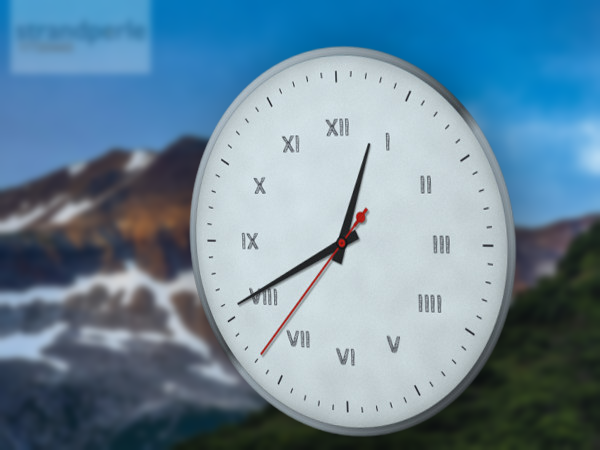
**12:40:37**
